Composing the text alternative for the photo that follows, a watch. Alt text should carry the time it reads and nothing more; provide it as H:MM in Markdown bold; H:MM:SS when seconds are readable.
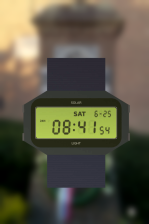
**8:41:54**
